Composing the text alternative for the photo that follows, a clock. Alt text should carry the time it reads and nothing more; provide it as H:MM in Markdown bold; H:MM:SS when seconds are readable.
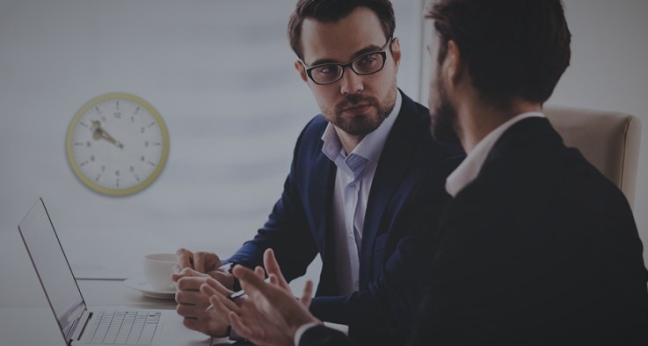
**9:52**
